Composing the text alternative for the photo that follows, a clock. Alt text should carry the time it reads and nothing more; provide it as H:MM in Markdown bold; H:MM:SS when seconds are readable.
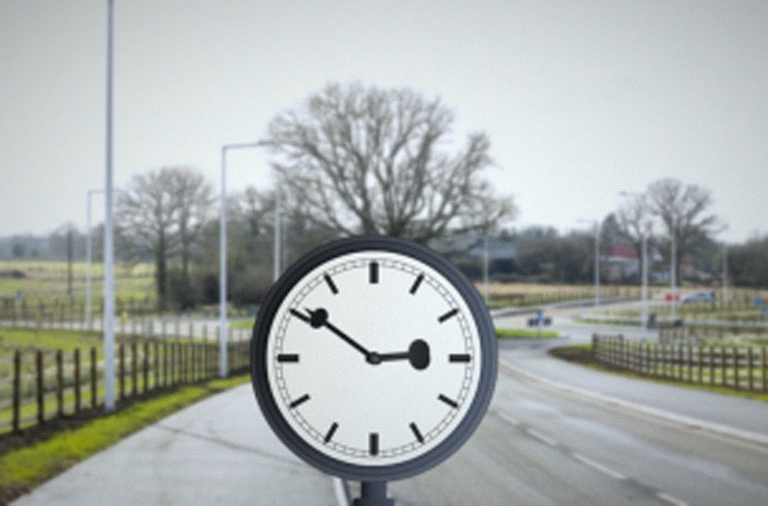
**2:51**
